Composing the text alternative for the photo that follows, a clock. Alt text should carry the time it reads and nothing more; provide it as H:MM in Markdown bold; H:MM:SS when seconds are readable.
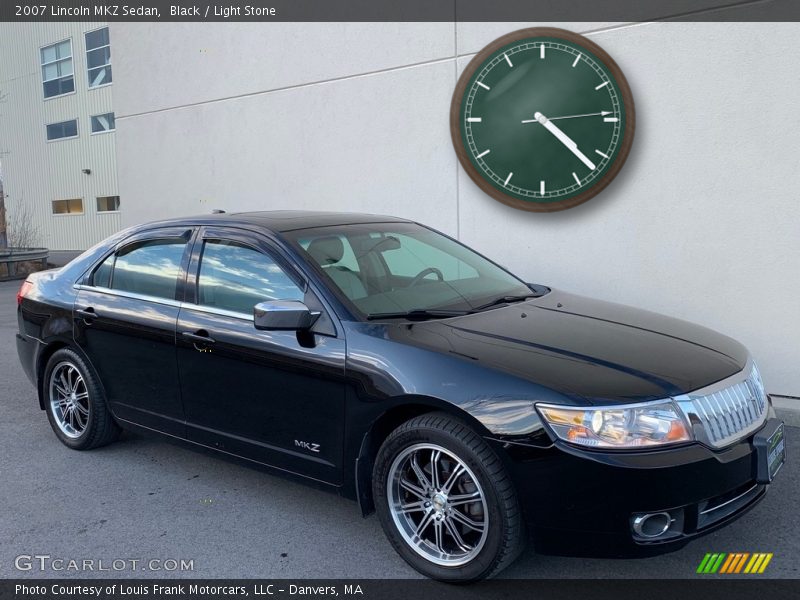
**4:22:14**
